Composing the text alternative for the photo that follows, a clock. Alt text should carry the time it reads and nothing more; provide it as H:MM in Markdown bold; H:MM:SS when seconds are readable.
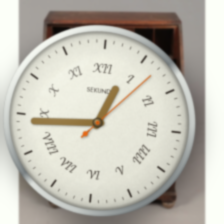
**12:44:07**
